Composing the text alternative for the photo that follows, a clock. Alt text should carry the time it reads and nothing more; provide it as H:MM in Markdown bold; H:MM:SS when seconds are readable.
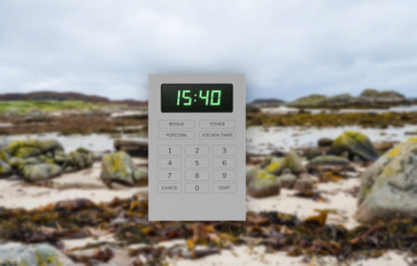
**15:40**
